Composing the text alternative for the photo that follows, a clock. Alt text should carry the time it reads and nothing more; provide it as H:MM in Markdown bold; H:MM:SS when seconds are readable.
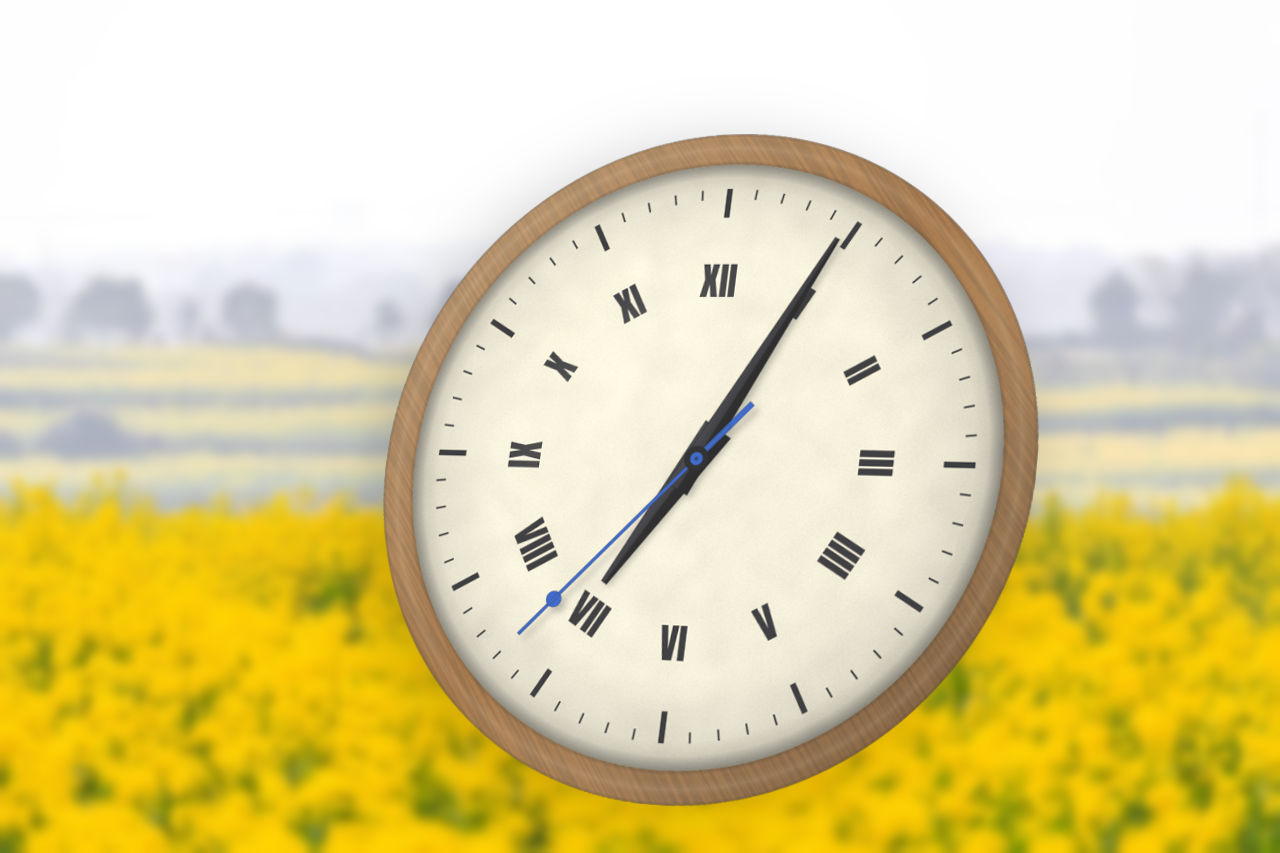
**7:04:37**
